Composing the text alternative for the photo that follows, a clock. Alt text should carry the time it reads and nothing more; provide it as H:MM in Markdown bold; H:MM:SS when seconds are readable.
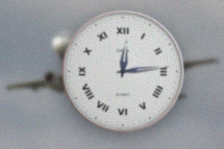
**12:14**
